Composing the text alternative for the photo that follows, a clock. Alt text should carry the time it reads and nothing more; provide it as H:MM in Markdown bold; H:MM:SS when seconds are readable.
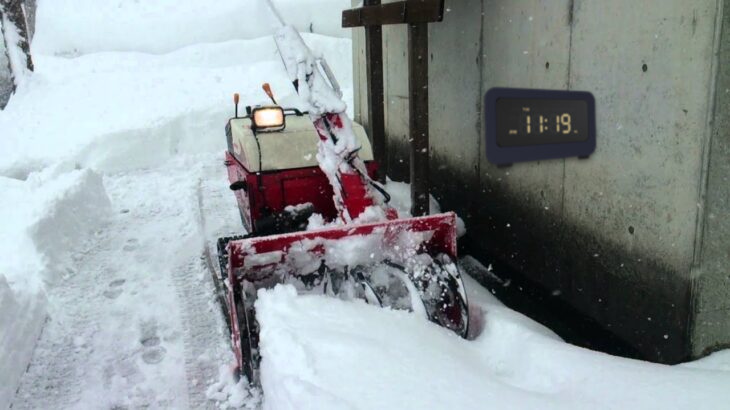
**11:19**
